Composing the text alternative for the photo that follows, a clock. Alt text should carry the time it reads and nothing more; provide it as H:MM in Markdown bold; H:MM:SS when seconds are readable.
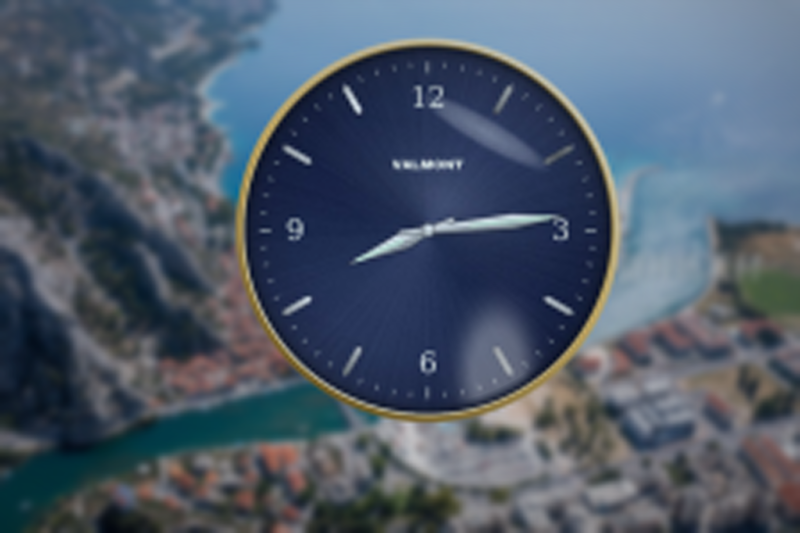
**8:14**
